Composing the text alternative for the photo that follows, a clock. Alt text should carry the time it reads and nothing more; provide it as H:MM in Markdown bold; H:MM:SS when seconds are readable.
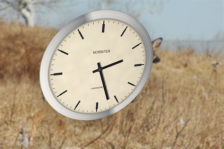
**2:27**
